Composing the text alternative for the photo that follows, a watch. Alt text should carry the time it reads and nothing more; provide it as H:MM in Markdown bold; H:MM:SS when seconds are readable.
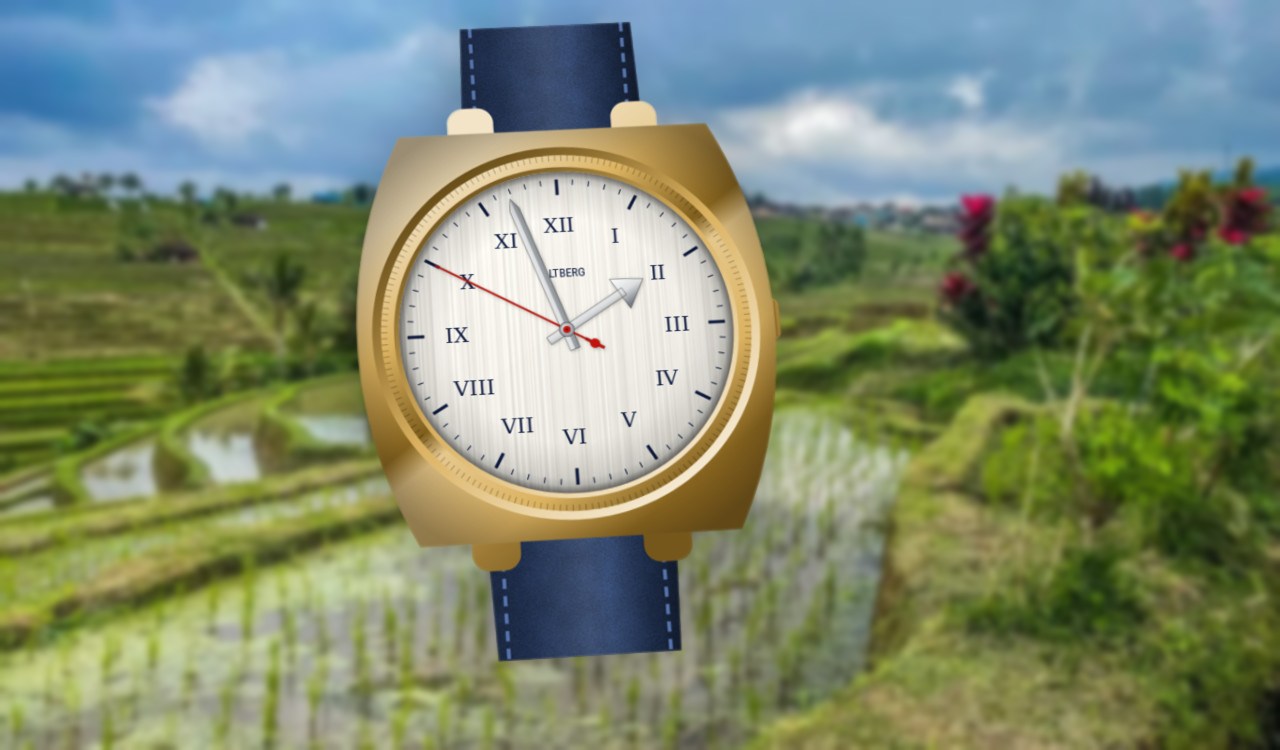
**1:56:50**
